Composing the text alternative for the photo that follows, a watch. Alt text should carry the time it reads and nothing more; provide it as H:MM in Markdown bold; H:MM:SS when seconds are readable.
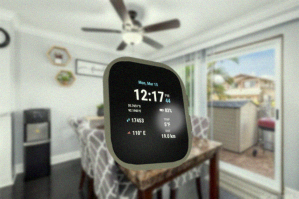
**12:17**
